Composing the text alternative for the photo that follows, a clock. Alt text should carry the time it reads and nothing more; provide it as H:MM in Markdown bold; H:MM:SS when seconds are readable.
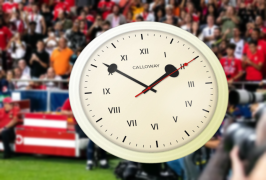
**1:51:10**
